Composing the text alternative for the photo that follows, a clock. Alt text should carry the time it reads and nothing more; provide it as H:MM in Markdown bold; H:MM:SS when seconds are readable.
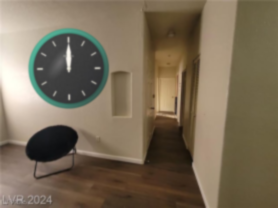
**12:00**
